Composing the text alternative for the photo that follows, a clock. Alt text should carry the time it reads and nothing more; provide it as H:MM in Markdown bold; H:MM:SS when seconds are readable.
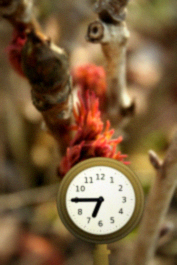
**6:45**
